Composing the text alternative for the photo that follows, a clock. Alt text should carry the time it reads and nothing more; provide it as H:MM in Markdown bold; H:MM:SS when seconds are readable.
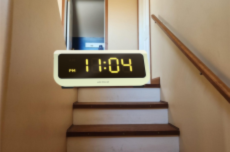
**11:04**
